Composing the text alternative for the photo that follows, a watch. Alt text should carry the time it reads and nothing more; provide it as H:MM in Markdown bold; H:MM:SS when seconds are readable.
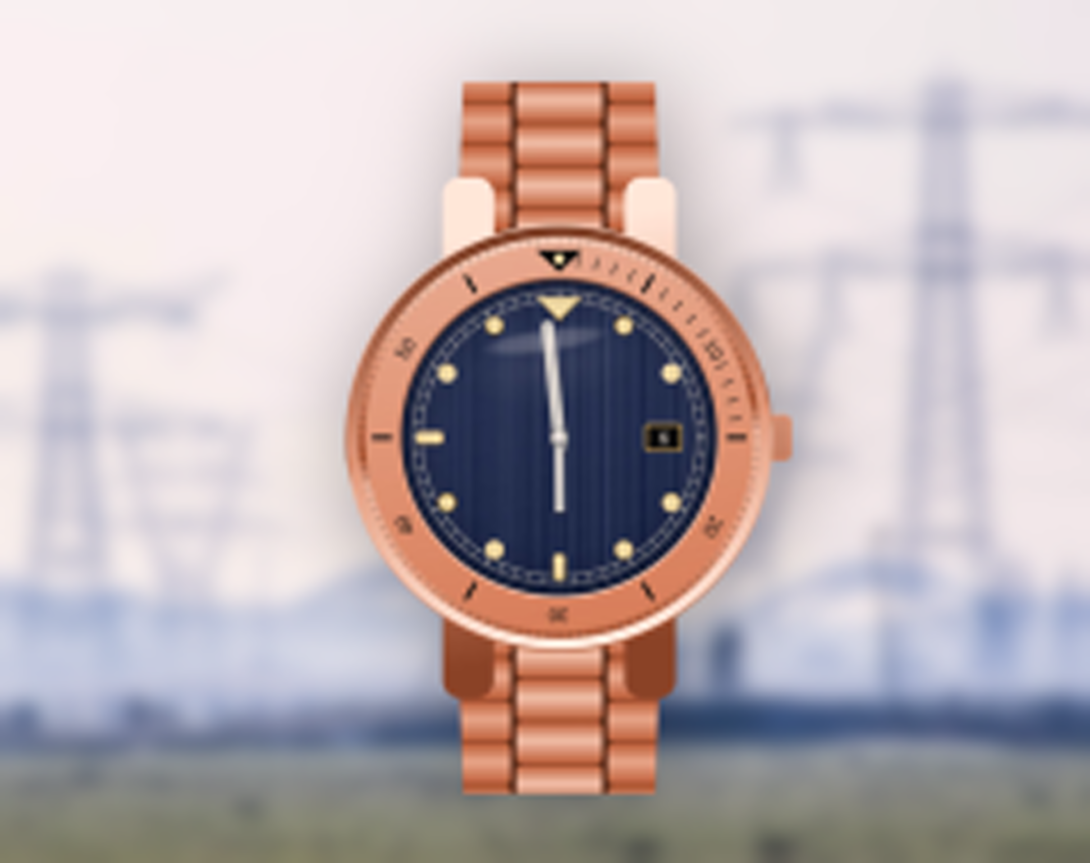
**5:59**
